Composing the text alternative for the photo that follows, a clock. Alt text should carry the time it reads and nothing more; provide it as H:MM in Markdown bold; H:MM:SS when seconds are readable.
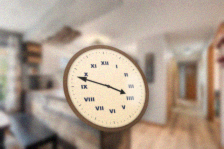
**3:48**
